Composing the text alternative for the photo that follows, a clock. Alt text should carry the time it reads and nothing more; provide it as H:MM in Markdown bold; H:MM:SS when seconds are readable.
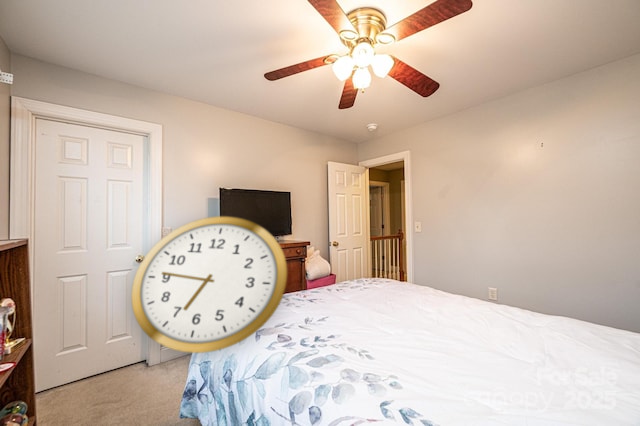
**6:46**
